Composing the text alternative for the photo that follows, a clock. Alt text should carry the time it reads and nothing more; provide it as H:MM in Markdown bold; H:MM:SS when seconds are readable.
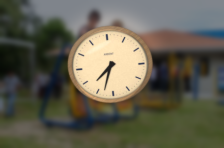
**7:33**
